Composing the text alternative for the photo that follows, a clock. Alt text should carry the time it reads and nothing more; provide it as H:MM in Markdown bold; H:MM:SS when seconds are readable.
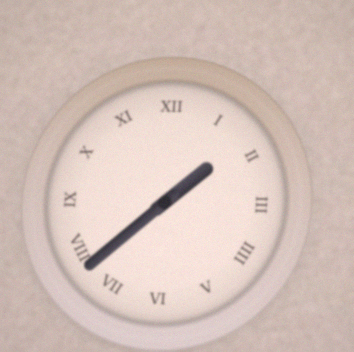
**1:38**
